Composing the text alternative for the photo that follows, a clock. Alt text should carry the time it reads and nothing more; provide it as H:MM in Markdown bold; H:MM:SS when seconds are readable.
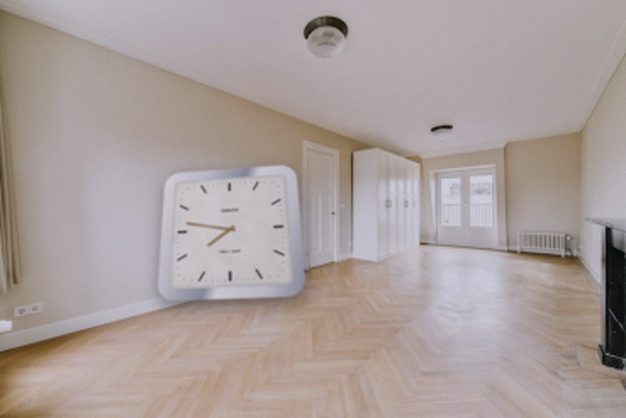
**7:47**
